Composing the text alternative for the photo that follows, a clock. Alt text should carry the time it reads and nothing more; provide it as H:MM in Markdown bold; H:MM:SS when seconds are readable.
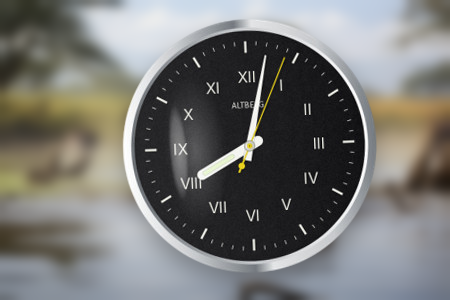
**8:02:04**
